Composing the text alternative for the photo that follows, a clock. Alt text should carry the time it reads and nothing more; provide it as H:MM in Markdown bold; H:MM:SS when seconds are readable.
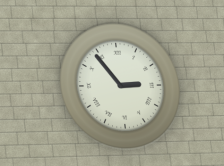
**2:54**
